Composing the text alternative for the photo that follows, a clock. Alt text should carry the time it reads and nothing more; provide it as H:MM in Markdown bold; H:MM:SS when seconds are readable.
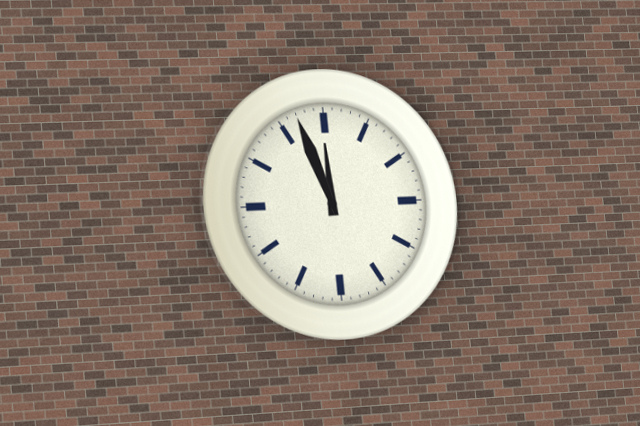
**11:57**
